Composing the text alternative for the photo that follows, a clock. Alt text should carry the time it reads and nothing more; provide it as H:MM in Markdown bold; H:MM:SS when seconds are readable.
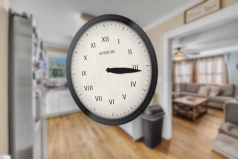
**3:16**
